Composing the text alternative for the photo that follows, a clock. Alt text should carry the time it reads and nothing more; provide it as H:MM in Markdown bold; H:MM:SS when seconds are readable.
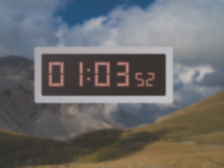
**1:03:52**
